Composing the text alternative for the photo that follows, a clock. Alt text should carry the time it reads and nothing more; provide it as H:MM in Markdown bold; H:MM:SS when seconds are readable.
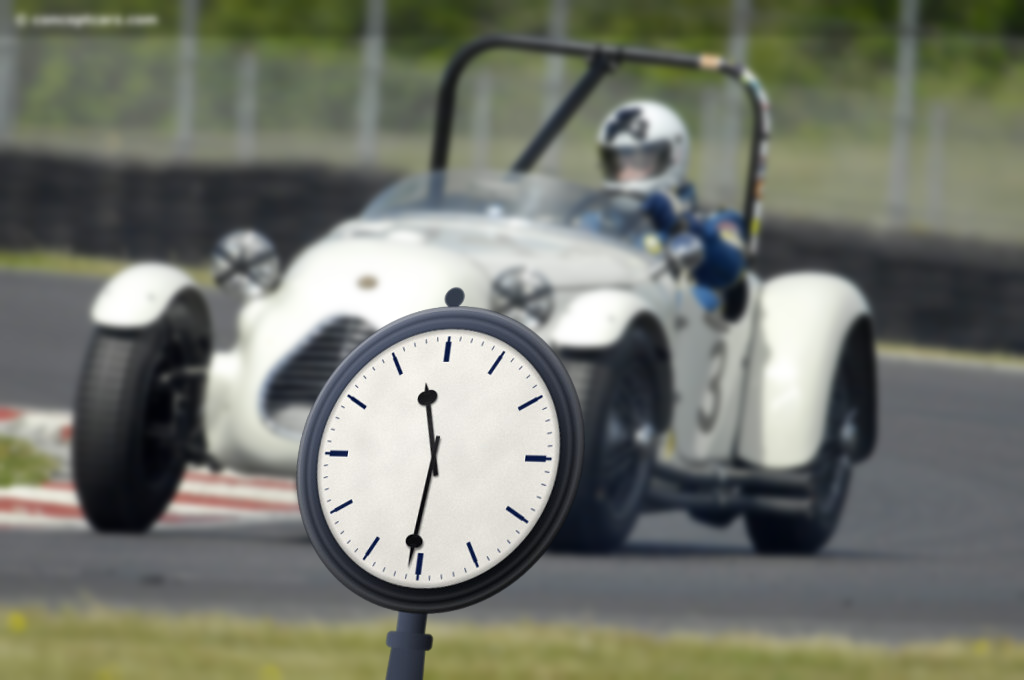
**11:31**
